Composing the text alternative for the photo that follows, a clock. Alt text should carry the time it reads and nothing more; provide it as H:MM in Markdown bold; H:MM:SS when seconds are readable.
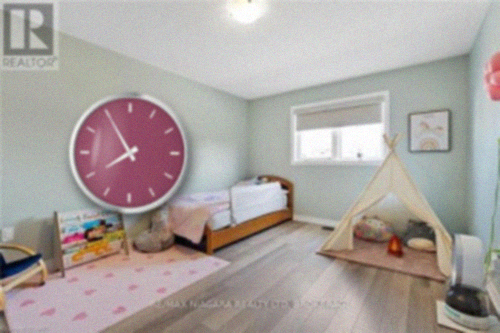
**7:55**
